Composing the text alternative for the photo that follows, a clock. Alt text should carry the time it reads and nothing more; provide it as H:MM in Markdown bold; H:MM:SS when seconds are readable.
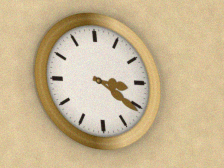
**3:21**
